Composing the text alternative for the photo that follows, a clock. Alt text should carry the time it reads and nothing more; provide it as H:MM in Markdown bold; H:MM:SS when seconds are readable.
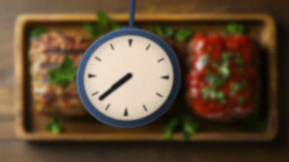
**7:38**
